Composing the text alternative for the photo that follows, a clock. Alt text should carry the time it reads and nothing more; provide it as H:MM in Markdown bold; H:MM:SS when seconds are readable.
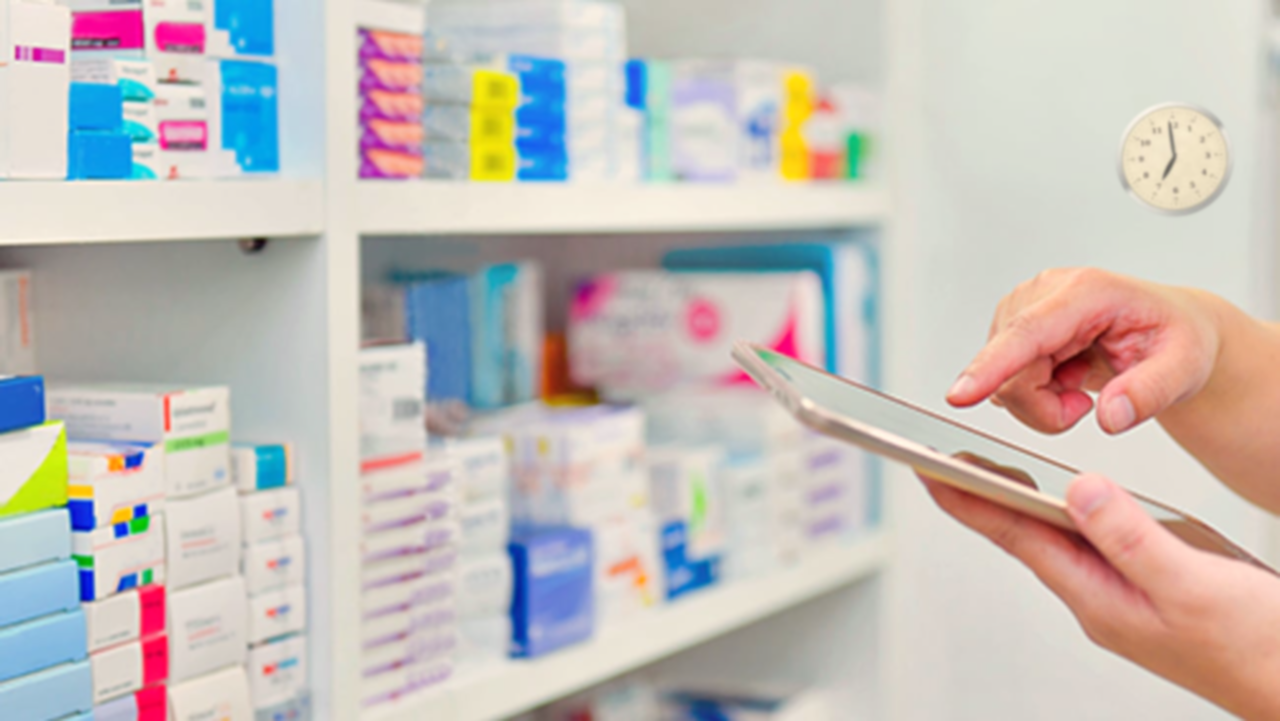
**6:59**
